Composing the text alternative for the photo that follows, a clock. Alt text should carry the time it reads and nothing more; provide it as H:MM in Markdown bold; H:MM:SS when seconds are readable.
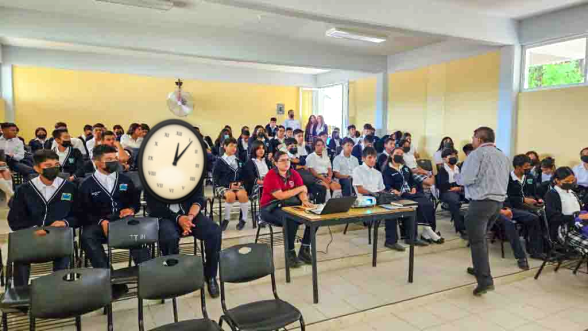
**12:06**
